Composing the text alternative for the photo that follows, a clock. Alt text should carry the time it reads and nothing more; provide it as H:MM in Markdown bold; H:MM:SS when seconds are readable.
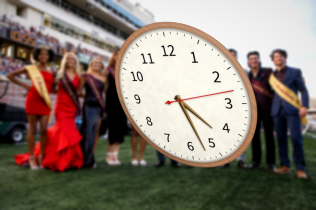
**4:27:13**
